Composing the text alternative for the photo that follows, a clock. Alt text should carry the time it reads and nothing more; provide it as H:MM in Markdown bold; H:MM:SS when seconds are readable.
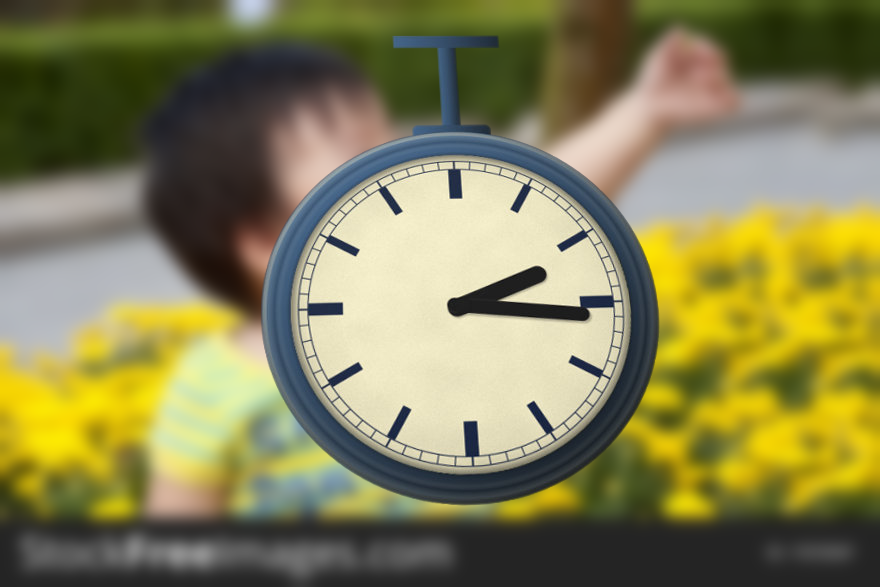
**2:16**
